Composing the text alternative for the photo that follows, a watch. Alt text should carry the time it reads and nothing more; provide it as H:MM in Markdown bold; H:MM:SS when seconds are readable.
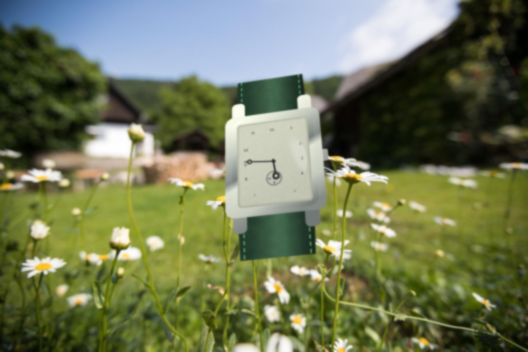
**5:46**
